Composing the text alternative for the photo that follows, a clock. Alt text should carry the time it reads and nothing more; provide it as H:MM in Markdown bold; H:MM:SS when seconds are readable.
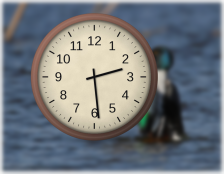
**2:29**
